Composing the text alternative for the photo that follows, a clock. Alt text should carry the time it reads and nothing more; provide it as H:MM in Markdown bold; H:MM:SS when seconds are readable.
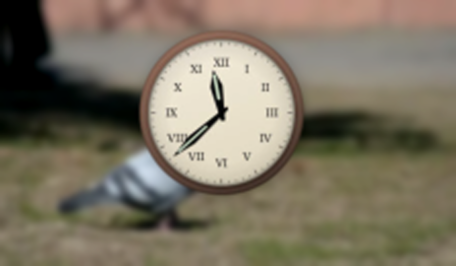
**11:38**
